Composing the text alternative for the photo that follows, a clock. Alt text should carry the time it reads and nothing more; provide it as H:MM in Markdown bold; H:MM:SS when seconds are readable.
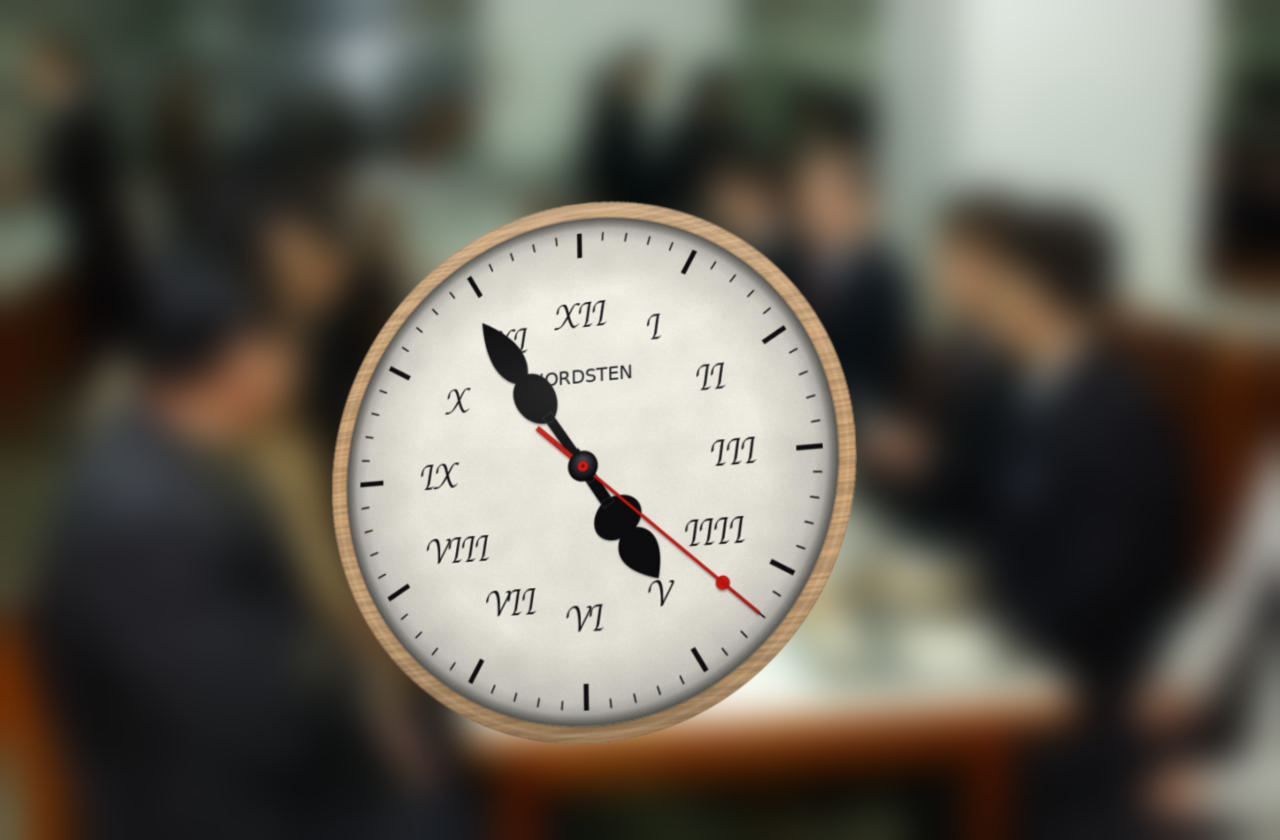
**4:54:22**
